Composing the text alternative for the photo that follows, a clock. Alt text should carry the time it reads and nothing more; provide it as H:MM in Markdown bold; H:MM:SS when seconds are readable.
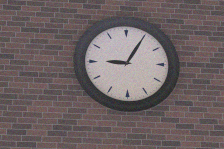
**9:05**
